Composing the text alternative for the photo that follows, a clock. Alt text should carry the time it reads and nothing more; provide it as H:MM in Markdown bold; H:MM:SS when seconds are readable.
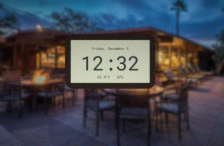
**12:32**
